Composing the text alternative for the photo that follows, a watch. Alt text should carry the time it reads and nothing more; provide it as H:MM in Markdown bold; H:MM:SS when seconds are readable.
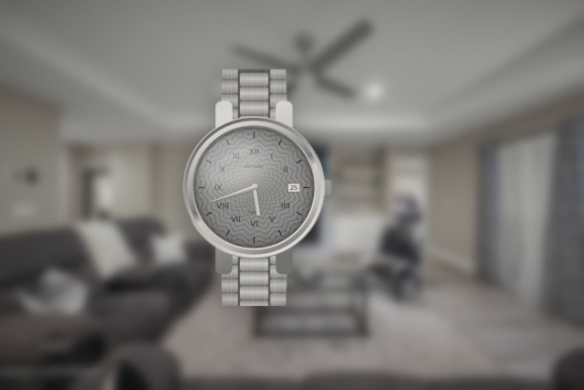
**5:42**
